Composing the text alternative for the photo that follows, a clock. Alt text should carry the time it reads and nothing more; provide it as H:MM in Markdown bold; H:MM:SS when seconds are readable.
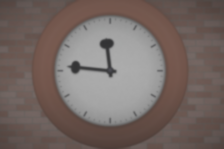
**11:46**
